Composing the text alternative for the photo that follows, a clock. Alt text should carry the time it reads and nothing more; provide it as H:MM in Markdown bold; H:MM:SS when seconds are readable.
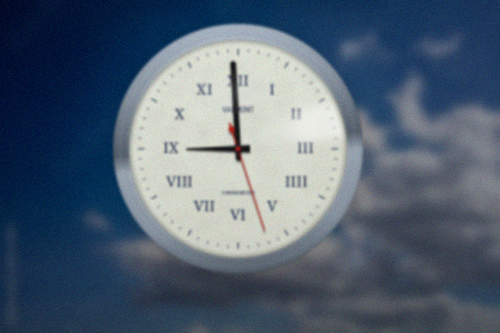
**8:59:27**
